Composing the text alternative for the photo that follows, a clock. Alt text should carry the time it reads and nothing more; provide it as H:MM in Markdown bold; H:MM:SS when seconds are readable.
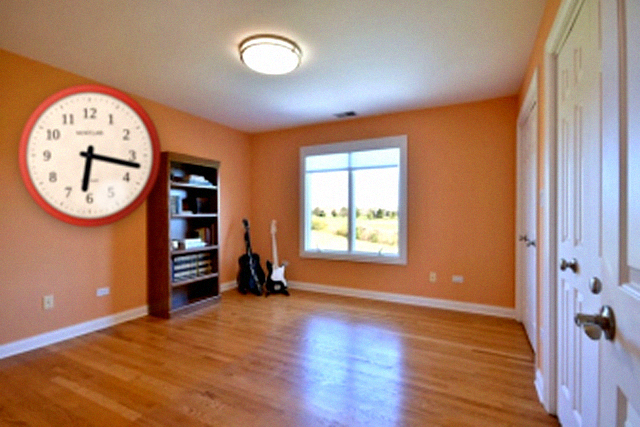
**6:17**
